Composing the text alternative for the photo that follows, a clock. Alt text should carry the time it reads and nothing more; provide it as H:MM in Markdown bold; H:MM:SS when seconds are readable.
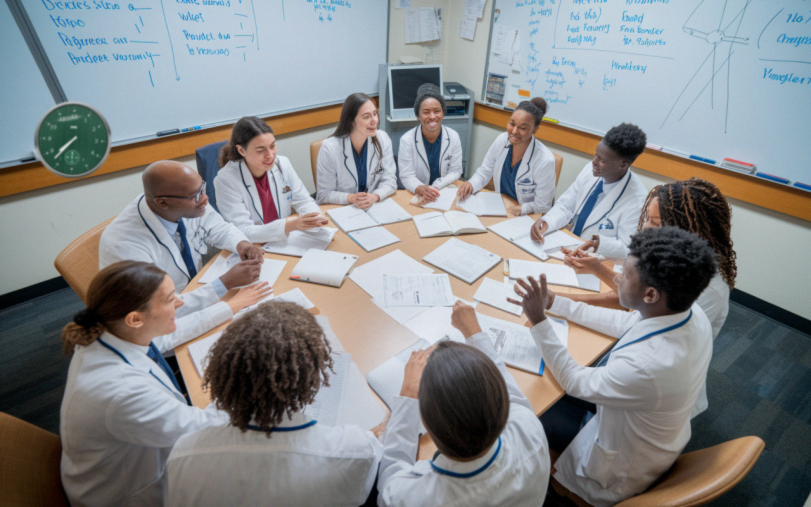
**7:37**
